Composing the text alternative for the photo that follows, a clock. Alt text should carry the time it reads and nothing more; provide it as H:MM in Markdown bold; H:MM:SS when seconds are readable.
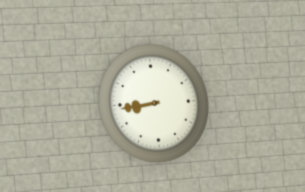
**8:44**
